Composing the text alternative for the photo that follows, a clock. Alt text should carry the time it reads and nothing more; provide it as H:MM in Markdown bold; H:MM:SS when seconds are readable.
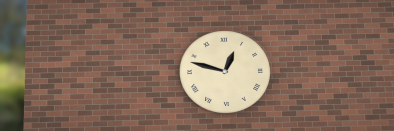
**12:48**
